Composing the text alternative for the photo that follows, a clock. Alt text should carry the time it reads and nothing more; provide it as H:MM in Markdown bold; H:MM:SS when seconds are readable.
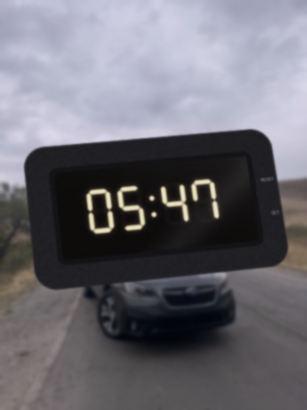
**5:47**
